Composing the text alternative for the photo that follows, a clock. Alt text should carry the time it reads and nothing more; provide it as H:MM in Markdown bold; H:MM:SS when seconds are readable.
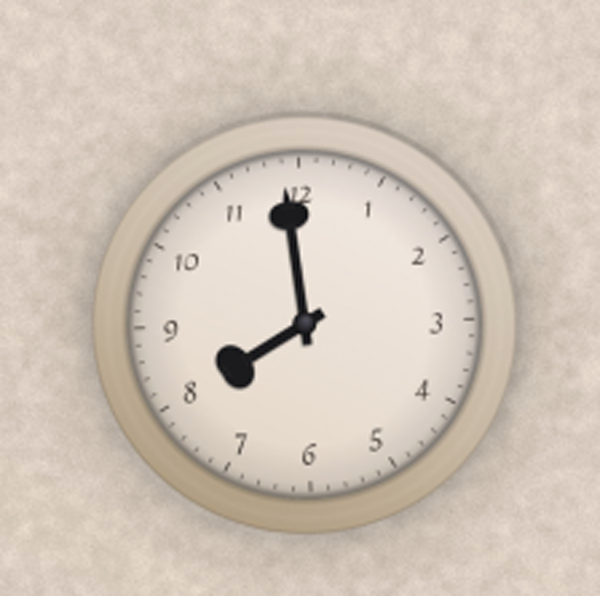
**7:59**
